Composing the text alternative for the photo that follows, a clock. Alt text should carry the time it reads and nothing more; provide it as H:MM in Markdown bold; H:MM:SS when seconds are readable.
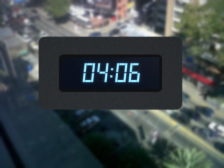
**4:06**
